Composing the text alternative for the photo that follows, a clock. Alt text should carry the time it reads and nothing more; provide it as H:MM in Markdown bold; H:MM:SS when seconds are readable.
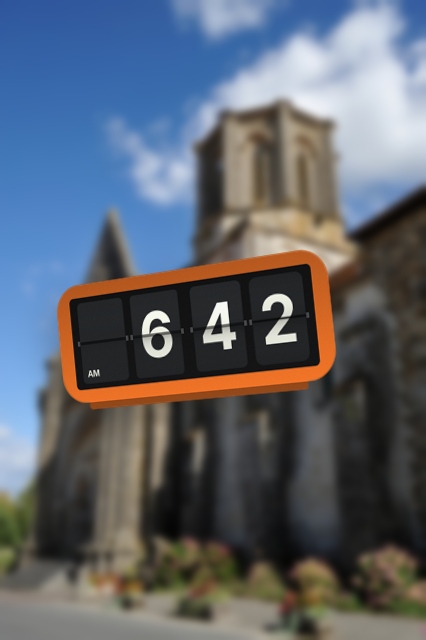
**6:42**
